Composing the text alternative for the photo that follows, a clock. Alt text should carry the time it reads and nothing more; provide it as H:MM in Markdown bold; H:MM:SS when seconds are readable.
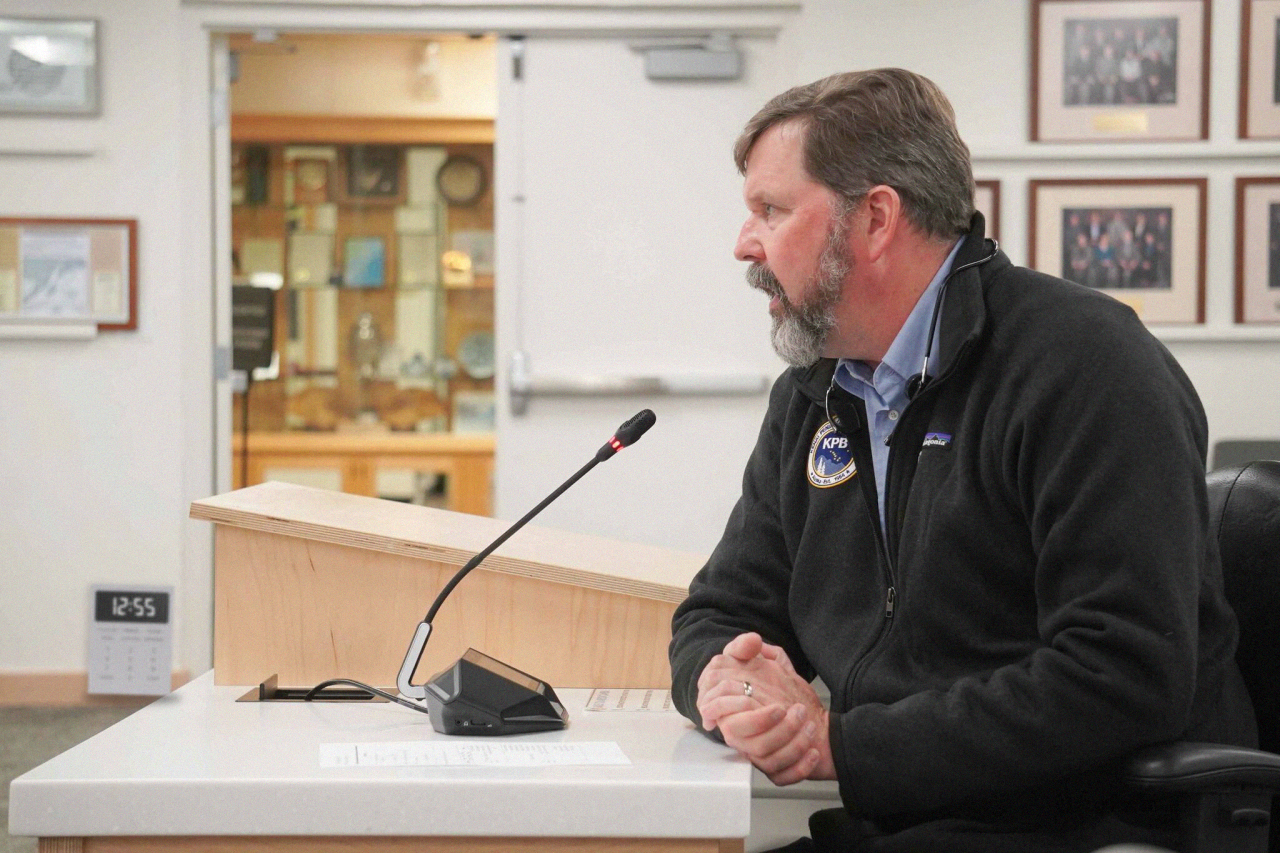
**12:55**
